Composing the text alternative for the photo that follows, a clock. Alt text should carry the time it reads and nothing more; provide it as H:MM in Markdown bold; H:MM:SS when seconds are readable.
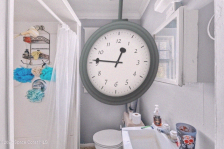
**12:46**
